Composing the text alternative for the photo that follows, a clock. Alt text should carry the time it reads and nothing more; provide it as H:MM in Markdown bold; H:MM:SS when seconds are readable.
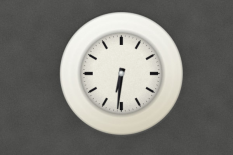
**6:31**
